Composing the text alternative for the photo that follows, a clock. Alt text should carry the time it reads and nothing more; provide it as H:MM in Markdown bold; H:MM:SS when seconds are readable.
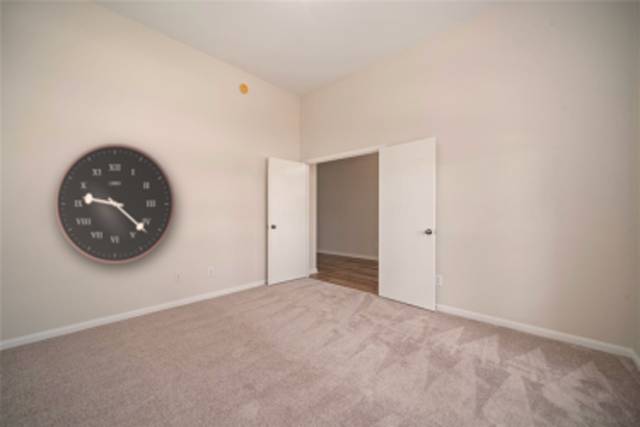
**9:22**
